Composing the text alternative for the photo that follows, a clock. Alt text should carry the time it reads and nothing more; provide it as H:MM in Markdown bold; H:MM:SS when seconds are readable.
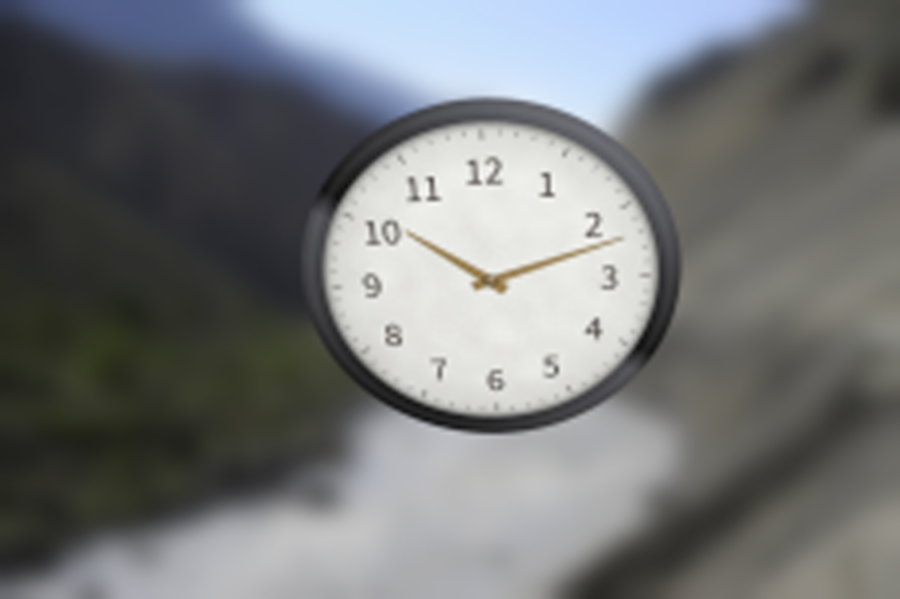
**10:12**
